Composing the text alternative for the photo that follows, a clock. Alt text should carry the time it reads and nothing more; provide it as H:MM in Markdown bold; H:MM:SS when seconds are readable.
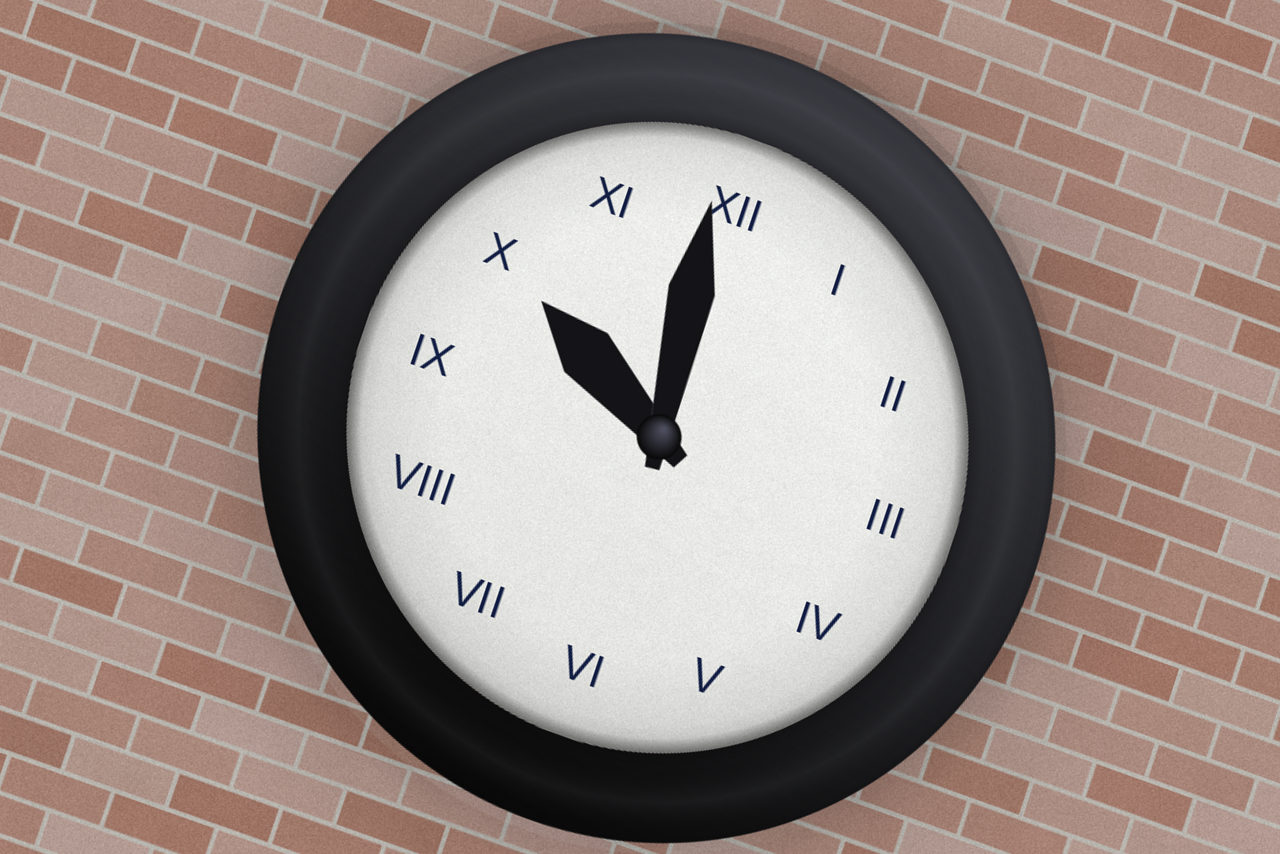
**9:59**
